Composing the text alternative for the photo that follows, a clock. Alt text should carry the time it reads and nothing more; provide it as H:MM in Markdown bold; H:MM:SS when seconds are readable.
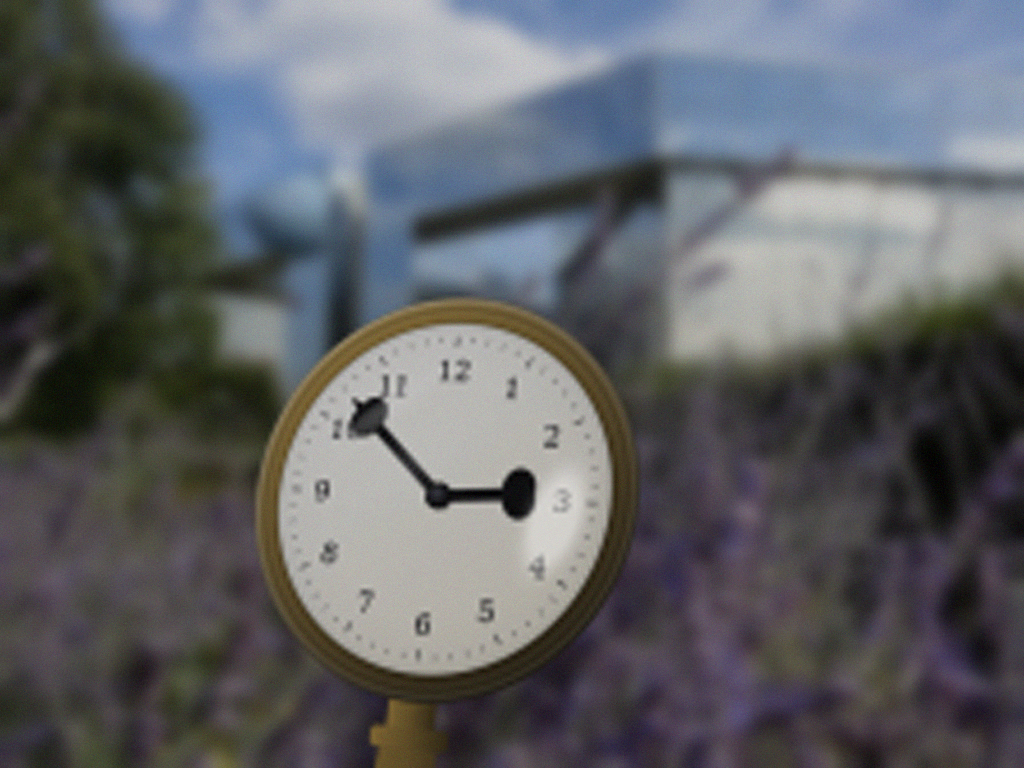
**2:52**
